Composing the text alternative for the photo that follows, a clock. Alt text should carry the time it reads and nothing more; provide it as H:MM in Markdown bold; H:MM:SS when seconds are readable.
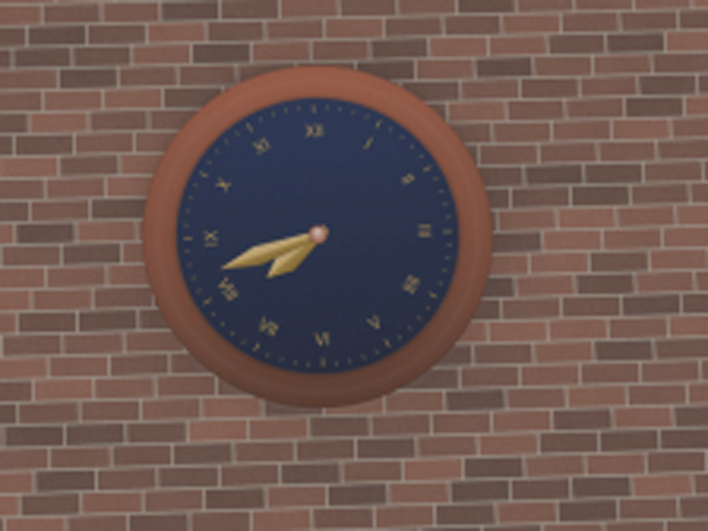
**7:42**
